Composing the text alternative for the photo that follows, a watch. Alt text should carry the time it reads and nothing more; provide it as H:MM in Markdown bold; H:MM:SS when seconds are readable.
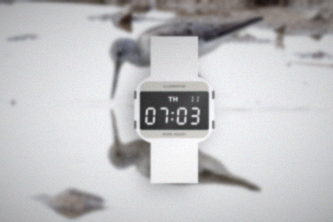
**7:03**
